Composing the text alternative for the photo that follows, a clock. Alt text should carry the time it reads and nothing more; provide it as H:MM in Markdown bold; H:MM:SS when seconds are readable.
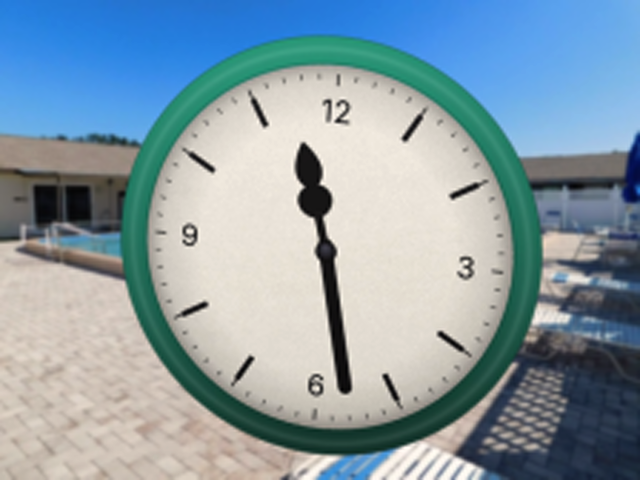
**11:28**
